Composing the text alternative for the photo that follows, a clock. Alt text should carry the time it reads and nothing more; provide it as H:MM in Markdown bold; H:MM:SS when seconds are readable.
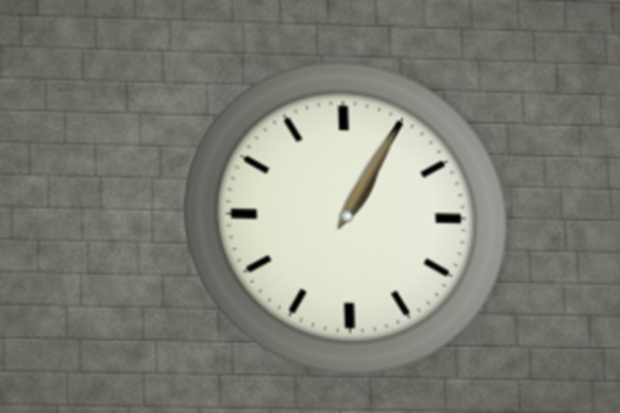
**1:05**
